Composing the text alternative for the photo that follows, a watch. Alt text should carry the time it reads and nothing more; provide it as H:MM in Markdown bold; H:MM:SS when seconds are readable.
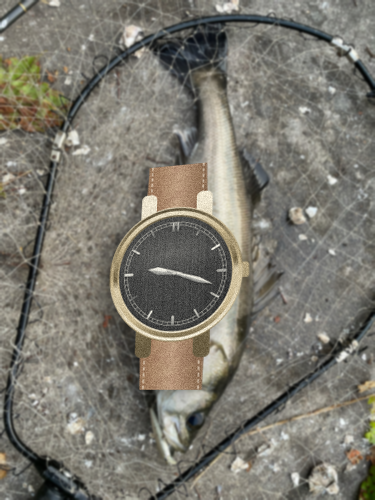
**9:18**
